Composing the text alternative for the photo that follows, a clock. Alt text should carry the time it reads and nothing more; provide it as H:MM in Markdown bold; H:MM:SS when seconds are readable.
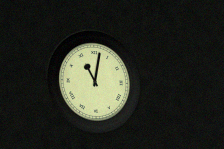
**11:02**
